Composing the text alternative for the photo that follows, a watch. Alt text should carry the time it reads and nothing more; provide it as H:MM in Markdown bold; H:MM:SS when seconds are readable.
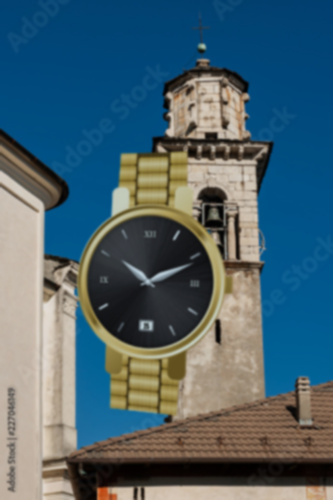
**10:11**
